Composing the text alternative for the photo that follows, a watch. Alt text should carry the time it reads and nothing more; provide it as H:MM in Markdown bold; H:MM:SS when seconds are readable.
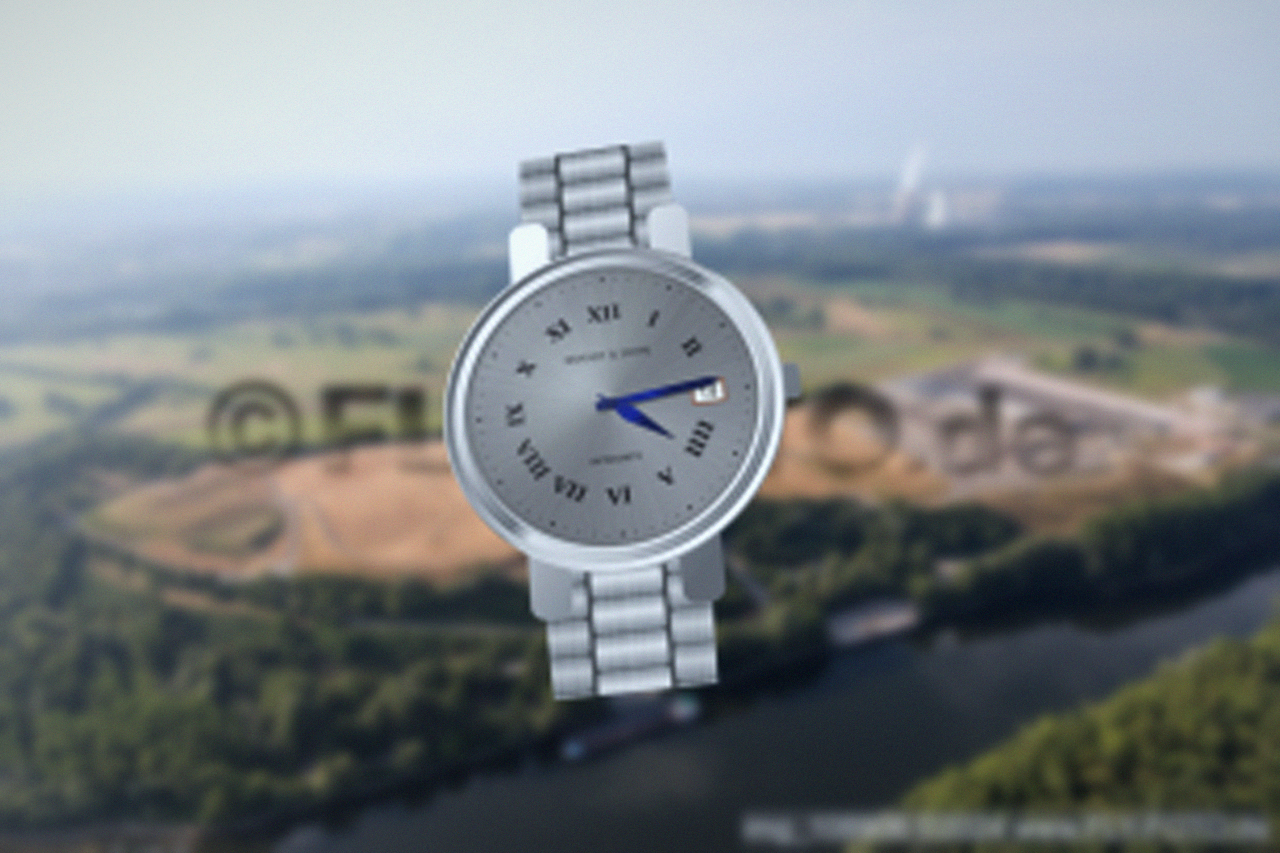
**4:14**
